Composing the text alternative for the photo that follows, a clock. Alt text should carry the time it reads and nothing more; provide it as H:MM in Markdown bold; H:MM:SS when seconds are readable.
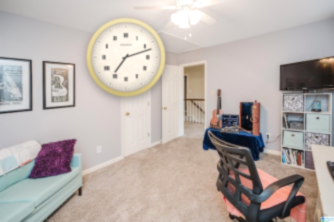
**7:12**
